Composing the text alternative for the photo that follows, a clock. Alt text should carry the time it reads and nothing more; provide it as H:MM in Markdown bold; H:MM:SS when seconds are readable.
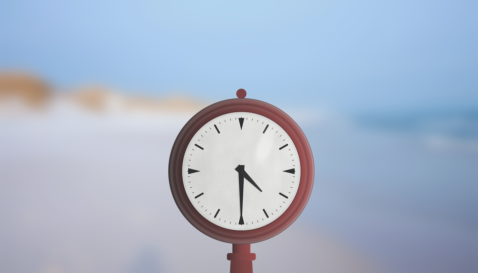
**4:30**
